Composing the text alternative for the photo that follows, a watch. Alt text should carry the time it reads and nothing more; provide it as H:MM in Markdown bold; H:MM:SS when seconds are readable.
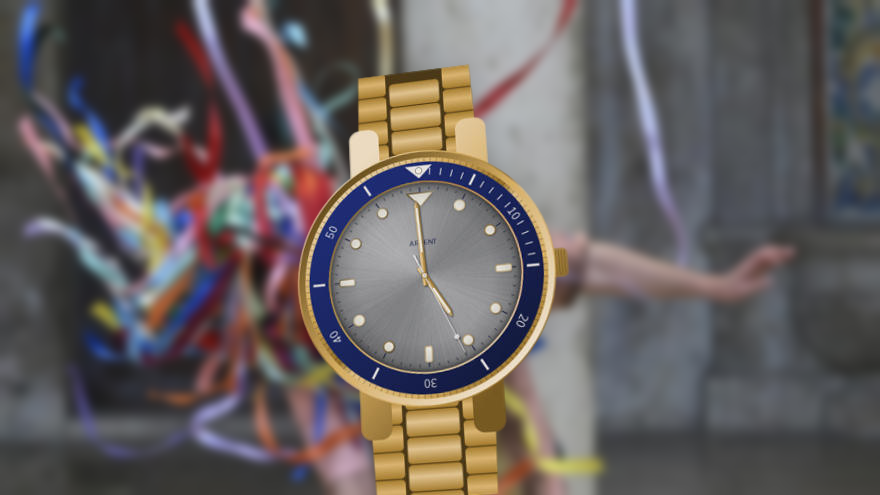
**4:59:26**
